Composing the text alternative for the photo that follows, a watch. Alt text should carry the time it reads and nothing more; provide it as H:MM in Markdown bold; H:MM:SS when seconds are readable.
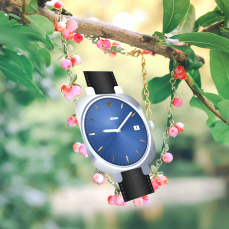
**9:09**
